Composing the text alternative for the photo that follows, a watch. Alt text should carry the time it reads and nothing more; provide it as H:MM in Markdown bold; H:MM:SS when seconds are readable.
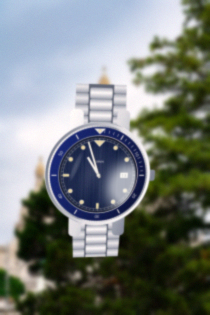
**10:57**
